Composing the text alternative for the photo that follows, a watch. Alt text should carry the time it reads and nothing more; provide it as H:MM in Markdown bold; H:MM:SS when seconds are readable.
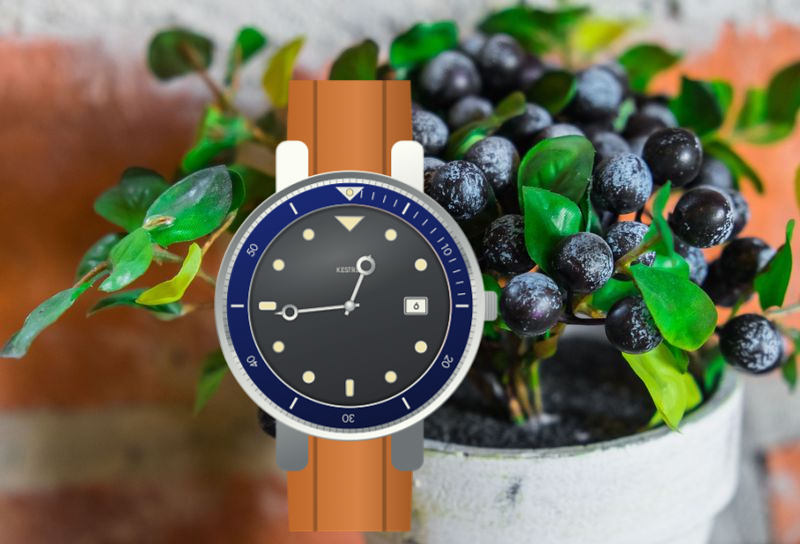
**12:44**
